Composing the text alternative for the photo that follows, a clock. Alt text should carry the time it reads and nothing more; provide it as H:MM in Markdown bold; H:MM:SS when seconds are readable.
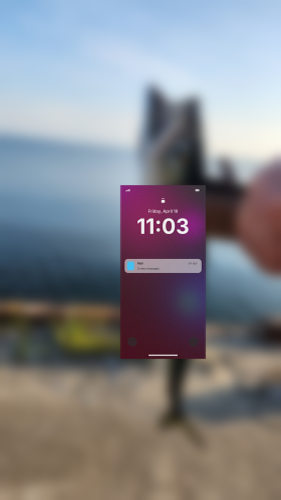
**11:03**
